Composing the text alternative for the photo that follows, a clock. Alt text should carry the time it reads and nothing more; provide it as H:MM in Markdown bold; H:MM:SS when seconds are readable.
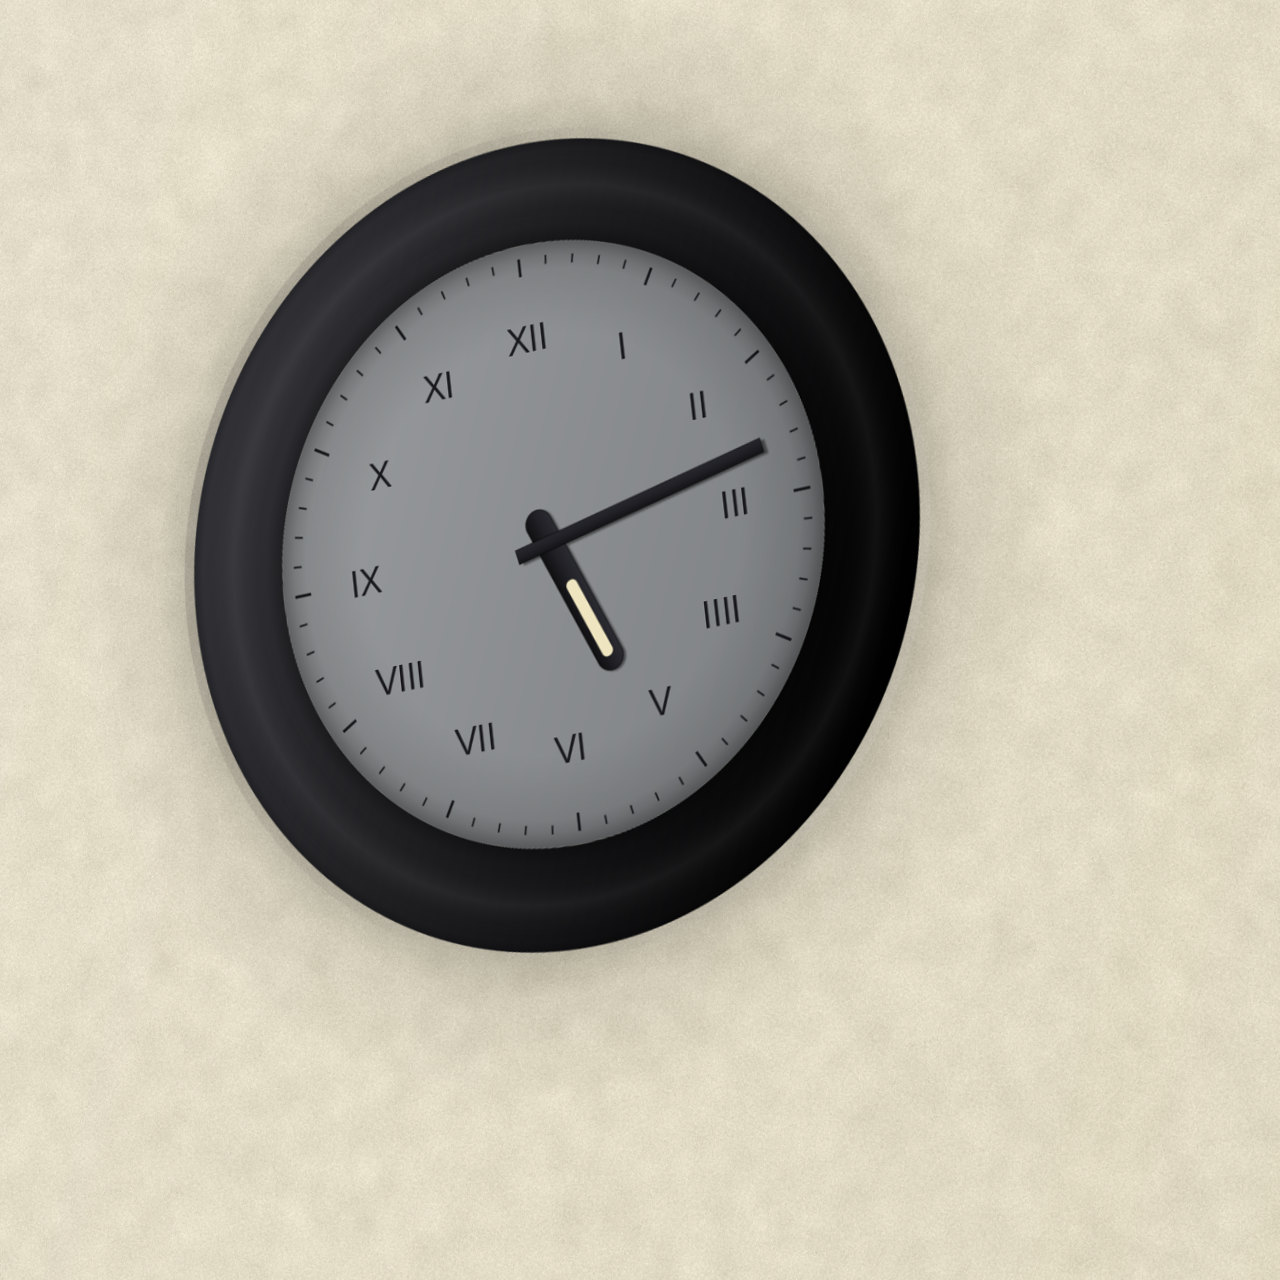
**5:13**
